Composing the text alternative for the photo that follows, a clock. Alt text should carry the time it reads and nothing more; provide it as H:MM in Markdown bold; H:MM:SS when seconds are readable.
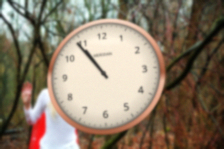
**10:54**
